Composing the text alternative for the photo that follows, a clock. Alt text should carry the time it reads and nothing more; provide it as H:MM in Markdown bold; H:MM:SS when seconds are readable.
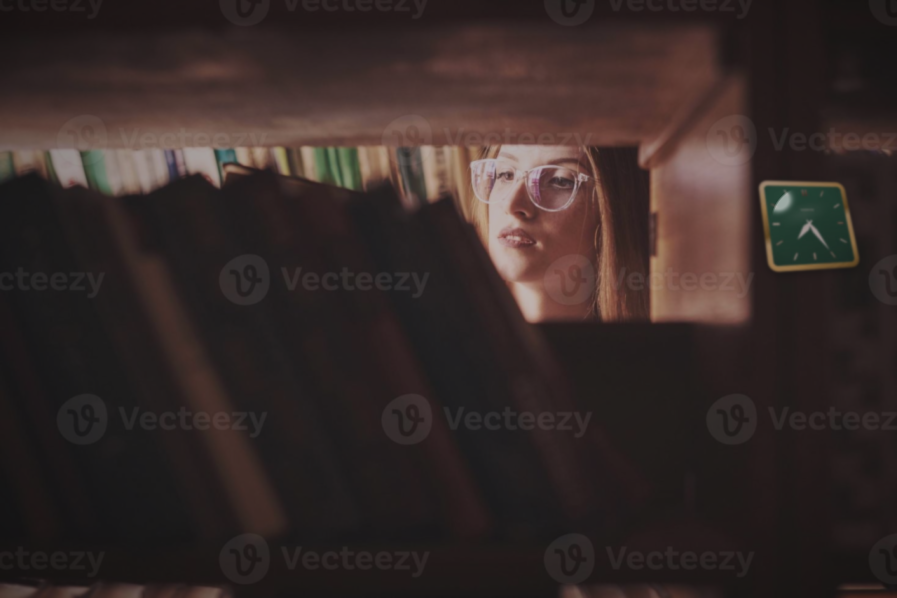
**7:25**
